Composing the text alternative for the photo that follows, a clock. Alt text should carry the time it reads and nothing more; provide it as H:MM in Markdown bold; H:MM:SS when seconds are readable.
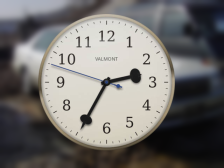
**2:34:48**
